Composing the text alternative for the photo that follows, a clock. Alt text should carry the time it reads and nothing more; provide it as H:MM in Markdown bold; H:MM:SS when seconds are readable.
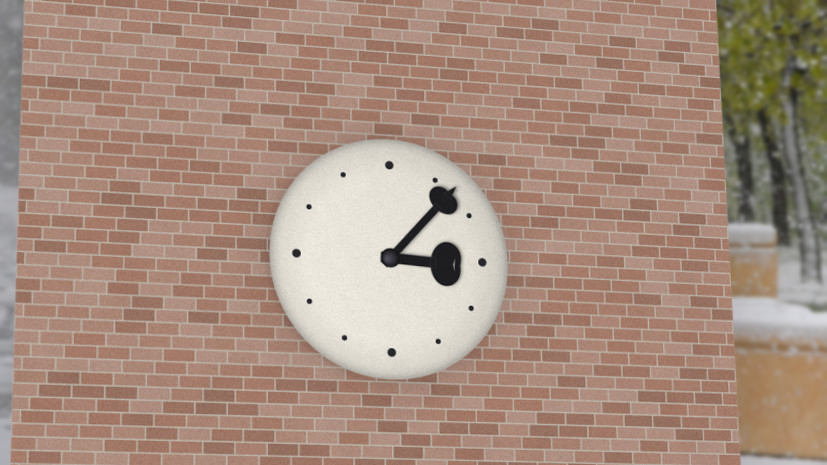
**3:07**
